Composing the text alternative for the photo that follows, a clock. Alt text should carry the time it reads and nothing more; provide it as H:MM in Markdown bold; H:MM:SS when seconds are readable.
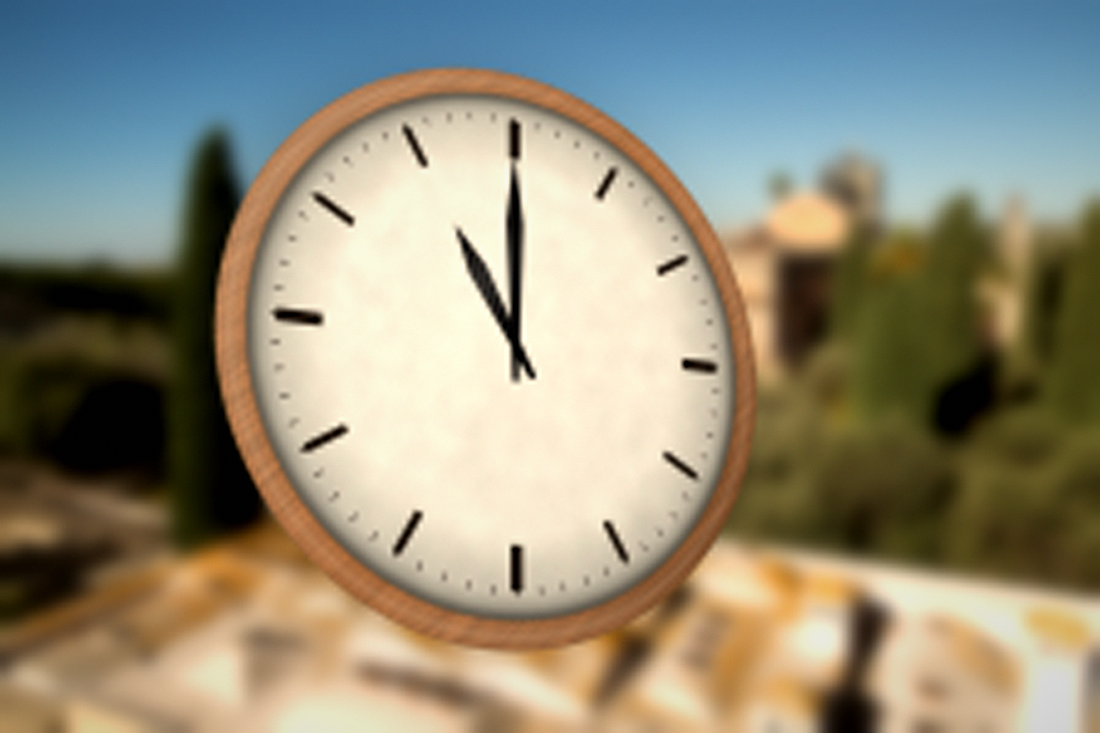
**11:00**
